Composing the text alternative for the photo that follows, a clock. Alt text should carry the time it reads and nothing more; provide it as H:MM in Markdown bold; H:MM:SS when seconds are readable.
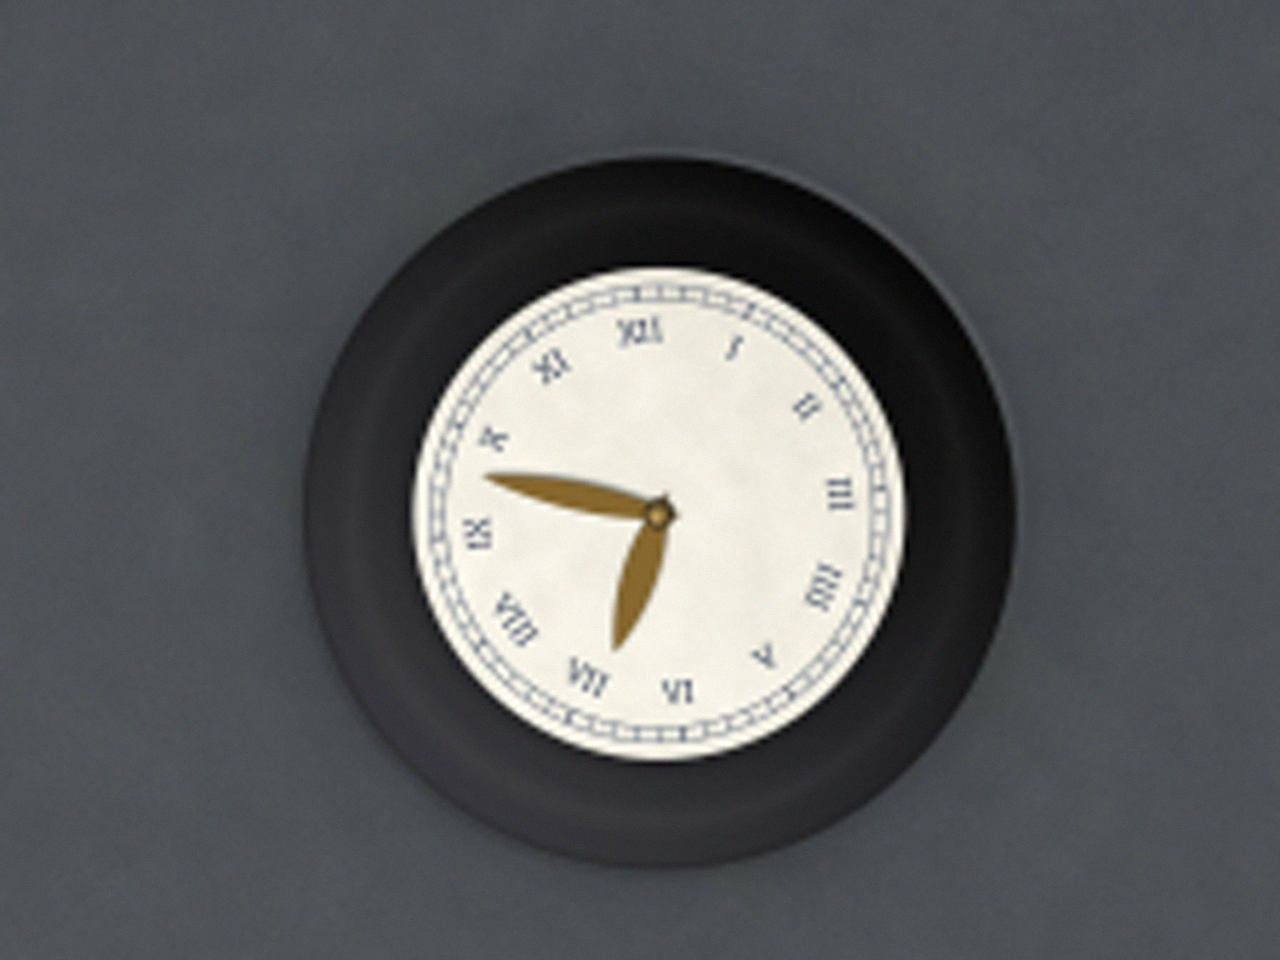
**6:48**
